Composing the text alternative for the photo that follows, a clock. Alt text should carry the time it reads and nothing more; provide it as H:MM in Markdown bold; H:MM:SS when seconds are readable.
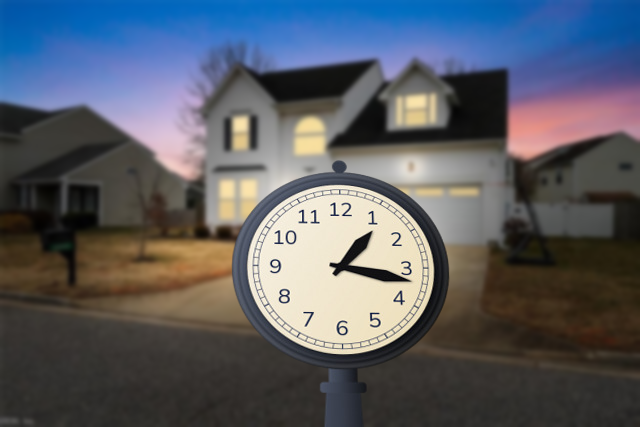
**1:17**
